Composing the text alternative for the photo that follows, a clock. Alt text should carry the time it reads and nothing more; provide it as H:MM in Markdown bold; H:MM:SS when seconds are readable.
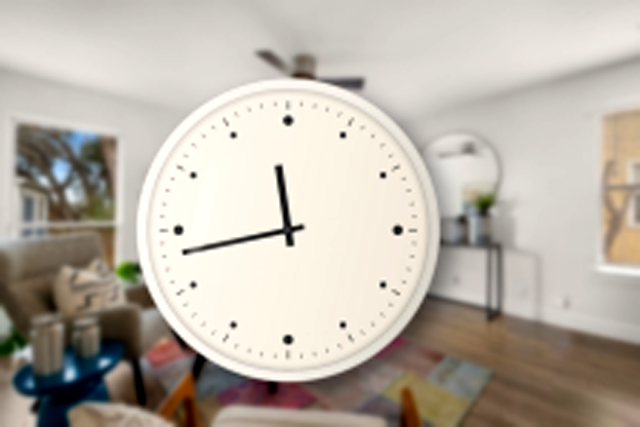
**11:43**
